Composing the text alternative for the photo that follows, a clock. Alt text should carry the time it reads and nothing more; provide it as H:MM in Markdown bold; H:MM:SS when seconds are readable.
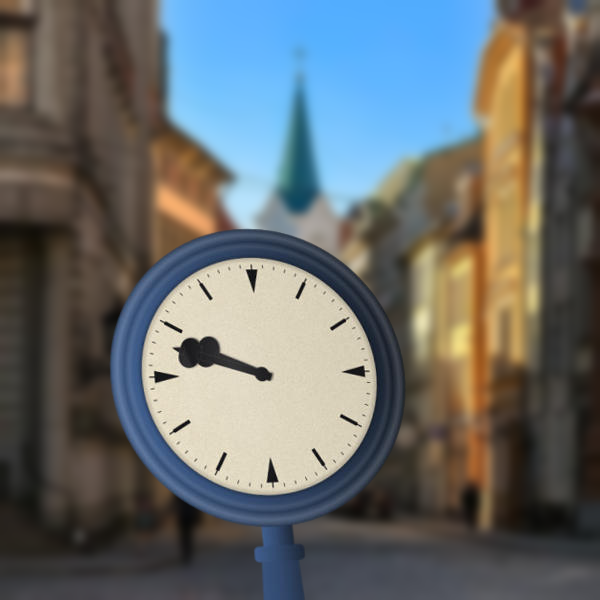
**9:48**
